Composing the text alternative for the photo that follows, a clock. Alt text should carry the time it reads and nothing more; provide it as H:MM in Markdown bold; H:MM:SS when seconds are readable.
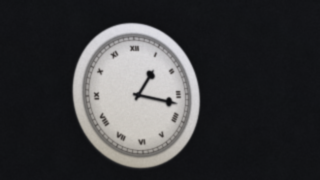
**1:17**
